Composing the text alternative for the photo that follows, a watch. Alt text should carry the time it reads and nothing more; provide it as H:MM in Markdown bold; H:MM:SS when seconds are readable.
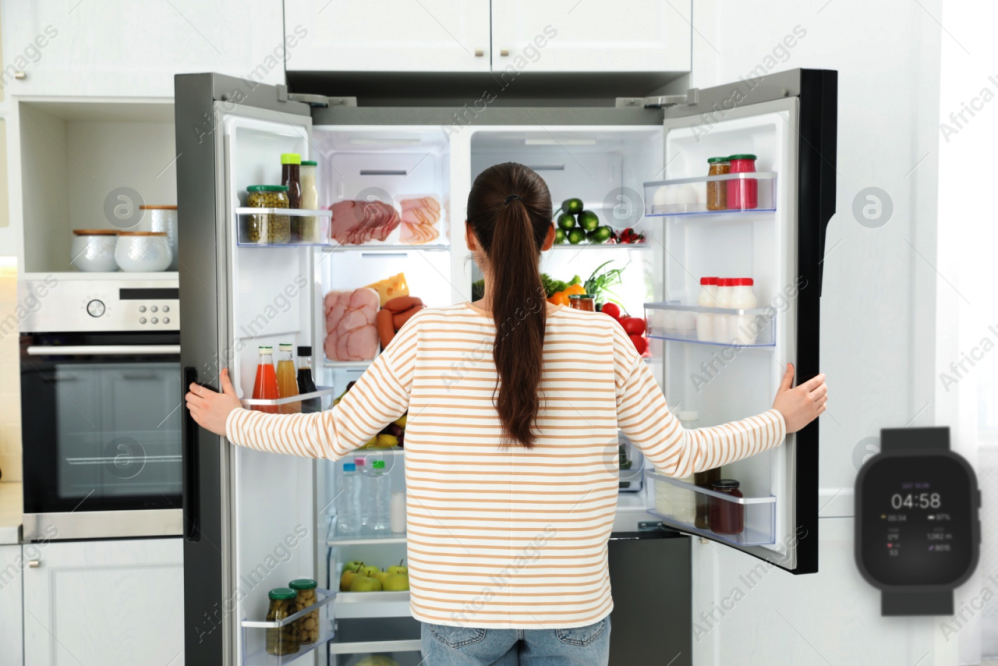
**4:58**
